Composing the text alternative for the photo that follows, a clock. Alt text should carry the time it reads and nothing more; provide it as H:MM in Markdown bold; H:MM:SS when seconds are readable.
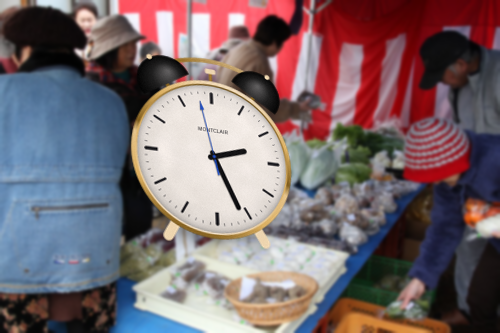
**2:25:58**
